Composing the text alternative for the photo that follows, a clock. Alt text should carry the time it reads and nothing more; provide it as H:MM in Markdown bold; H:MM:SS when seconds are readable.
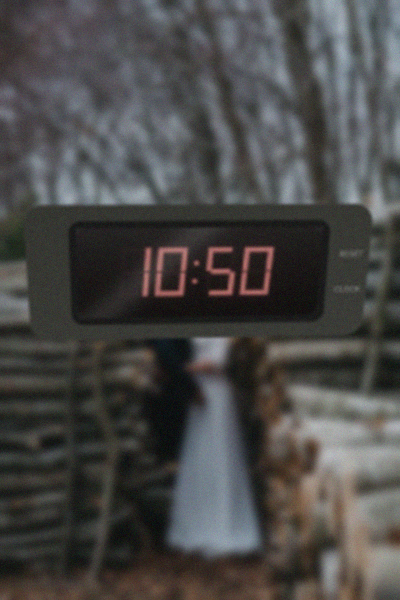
**10:50**
